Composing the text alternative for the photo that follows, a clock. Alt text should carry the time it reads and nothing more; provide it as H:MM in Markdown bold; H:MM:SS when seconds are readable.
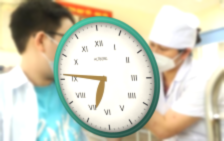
**6:46**
